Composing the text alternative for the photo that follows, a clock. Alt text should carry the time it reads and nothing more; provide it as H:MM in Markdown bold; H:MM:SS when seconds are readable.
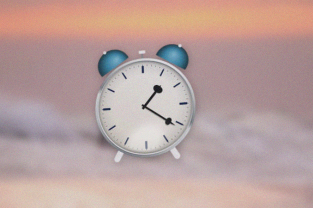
**1:21**
